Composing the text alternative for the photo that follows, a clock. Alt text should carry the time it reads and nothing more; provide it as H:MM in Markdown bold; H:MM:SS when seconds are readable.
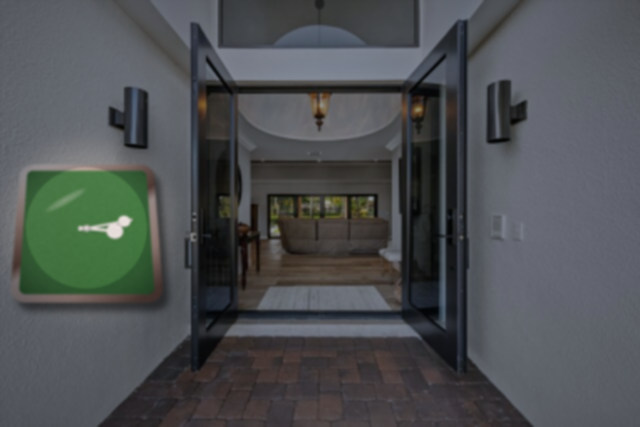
**3:13**
